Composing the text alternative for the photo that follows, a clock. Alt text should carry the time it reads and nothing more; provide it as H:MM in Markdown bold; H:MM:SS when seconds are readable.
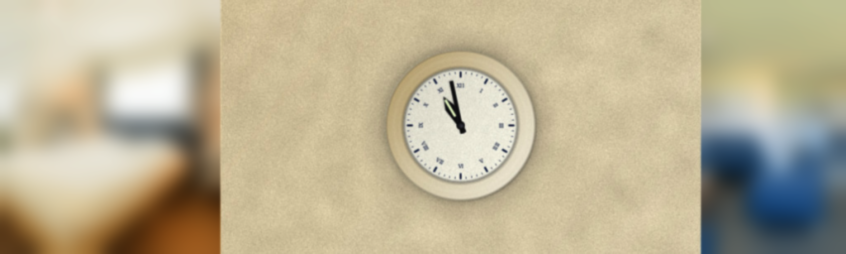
**10:58**
